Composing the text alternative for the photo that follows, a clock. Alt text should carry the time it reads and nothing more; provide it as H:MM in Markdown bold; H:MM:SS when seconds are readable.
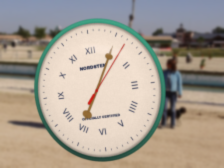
**7:05:07**
